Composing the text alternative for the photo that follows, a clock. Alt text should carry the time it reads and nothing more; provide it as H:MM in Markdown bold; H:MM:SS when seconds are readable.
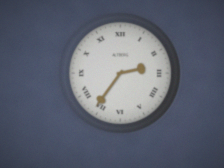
**2:36**
